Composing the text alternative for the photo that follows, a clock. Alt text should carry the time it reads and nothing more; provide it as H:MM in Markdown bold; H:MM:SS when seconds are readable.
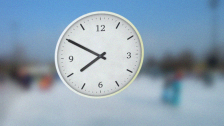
**7:50**
